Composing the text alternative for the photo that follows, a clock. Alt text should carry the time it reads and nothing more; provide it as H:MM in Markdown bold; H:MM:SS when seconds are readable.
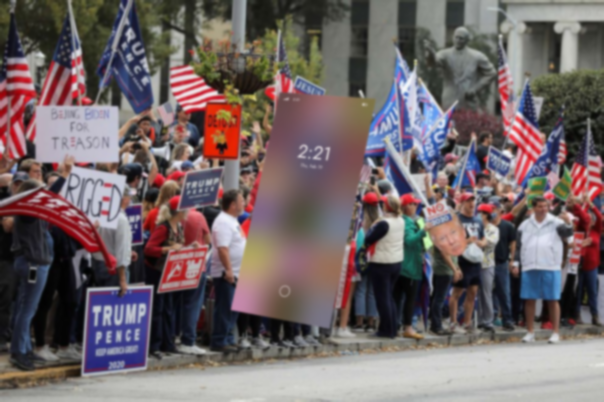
**2:21**
